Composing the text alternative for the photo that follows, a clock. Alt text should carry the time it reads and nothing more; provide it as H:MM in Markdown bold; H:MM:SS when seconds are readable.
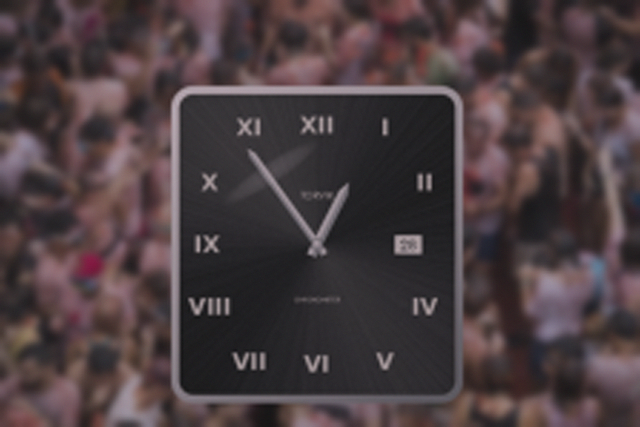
**12:54**
